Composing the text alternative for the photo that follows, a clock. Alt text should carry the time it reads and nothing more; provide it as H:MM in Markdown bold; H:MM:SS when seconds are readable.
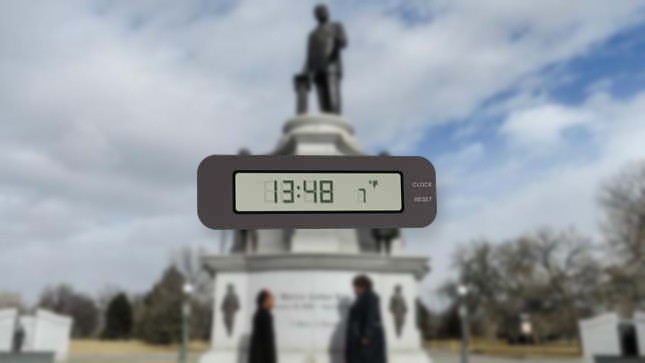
**13:48**
